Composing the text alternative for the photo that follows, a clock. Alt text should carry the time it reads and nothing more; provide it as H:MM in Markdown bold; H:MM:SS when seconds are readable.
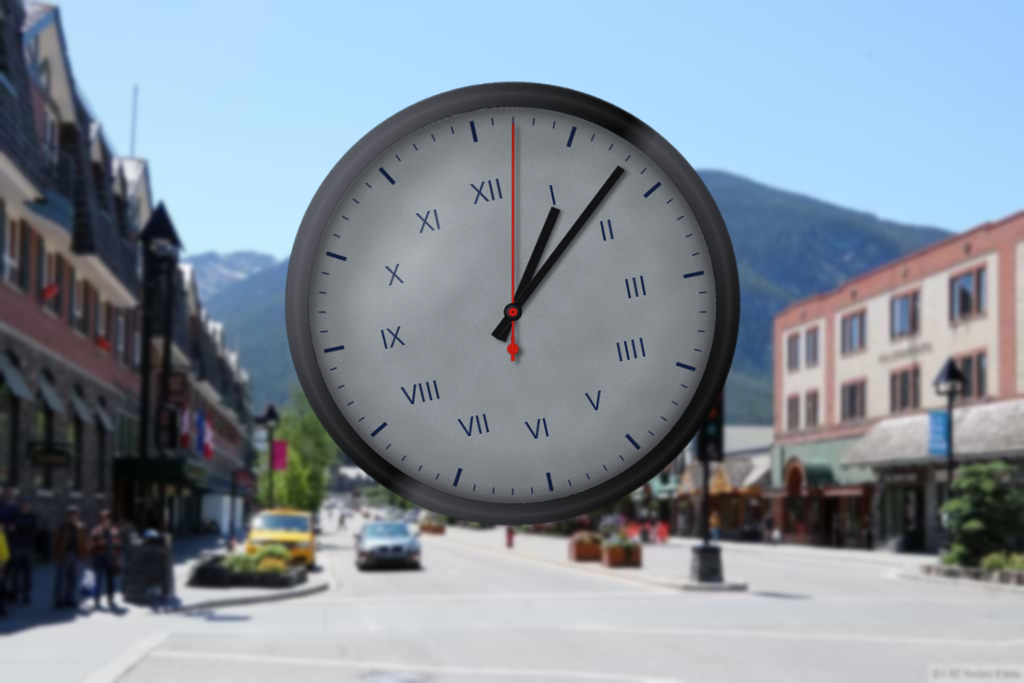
**1:08:02**
